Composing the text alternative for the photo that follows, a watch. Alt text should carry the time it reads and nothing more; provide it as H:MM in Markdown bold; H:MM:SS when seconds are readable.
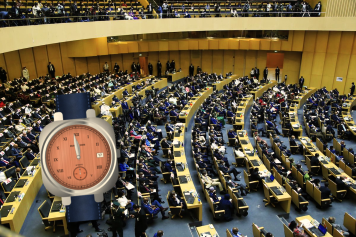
**11:59**
